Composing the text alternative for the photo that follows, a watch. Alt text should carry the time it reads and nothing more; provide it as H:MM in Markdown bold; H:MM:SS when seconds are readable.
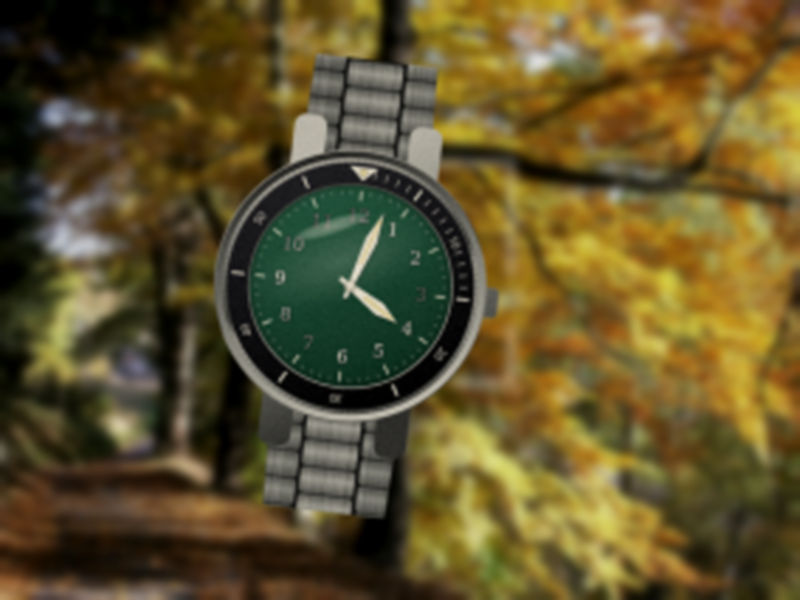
**4:03**
